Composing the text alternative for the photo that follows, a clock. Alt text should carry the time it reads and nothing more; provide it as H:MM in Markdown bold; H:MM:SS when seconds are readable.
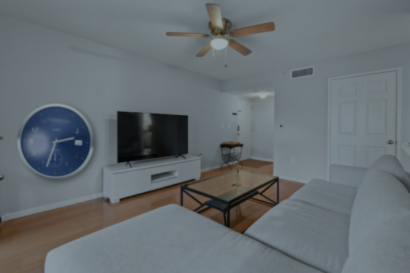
**2:33**
